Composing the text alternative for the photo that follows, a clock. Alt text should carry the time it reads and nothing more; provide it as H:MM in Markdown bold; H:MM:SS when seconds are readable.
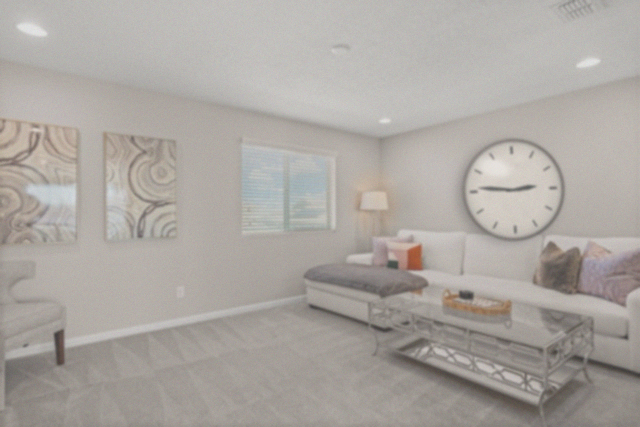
**2:46**
